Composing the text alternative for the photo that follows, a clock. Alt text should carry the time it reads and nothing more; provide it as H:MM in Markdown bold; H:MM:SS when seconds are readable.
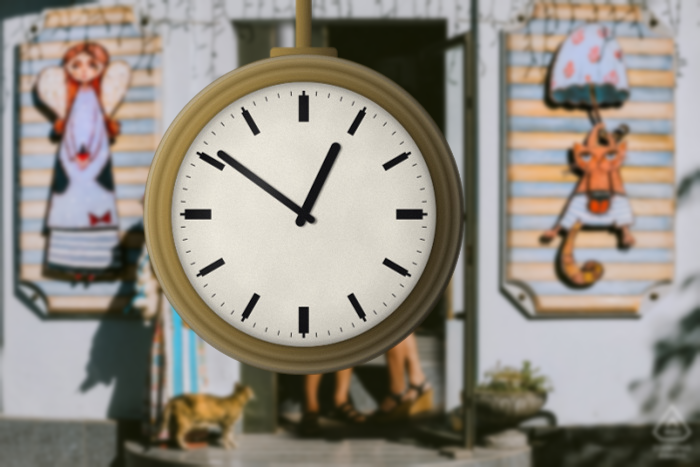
**12:51**
